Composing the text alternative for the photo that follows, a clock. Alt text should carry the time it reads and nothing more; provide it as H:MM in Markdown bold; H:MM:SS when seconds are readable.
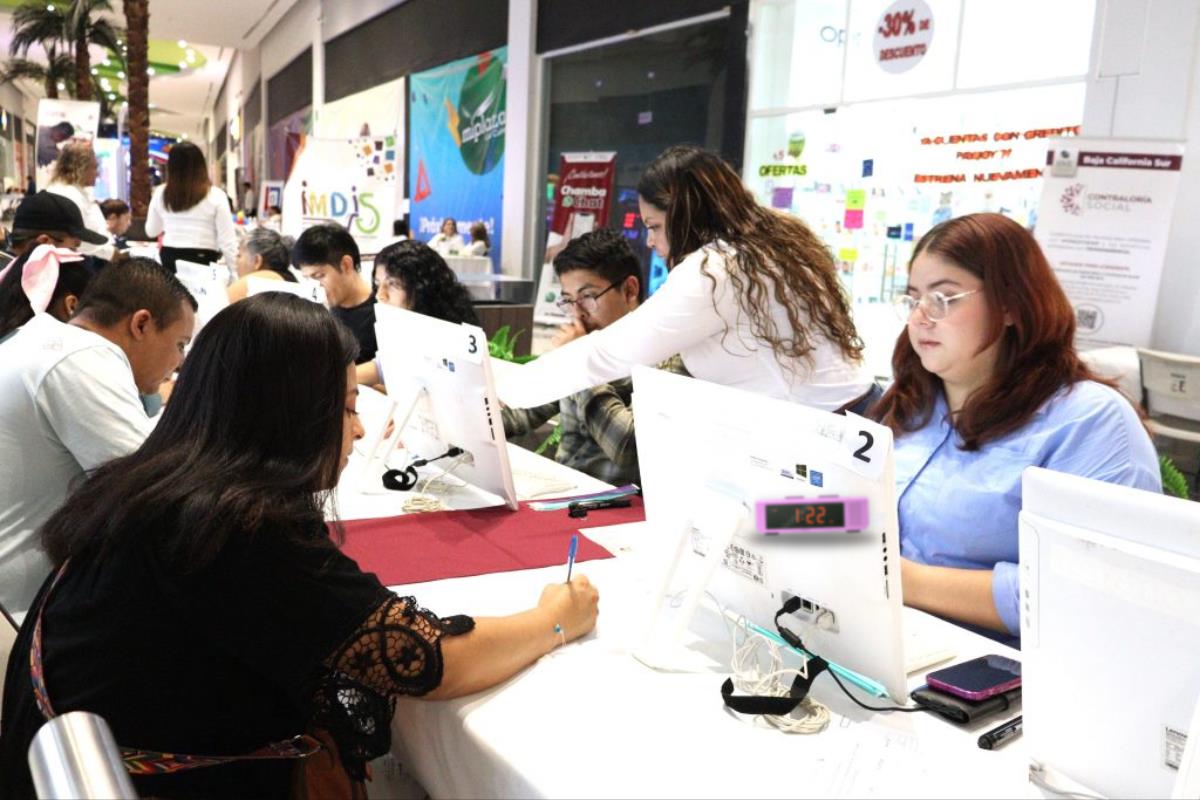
**1:22**
